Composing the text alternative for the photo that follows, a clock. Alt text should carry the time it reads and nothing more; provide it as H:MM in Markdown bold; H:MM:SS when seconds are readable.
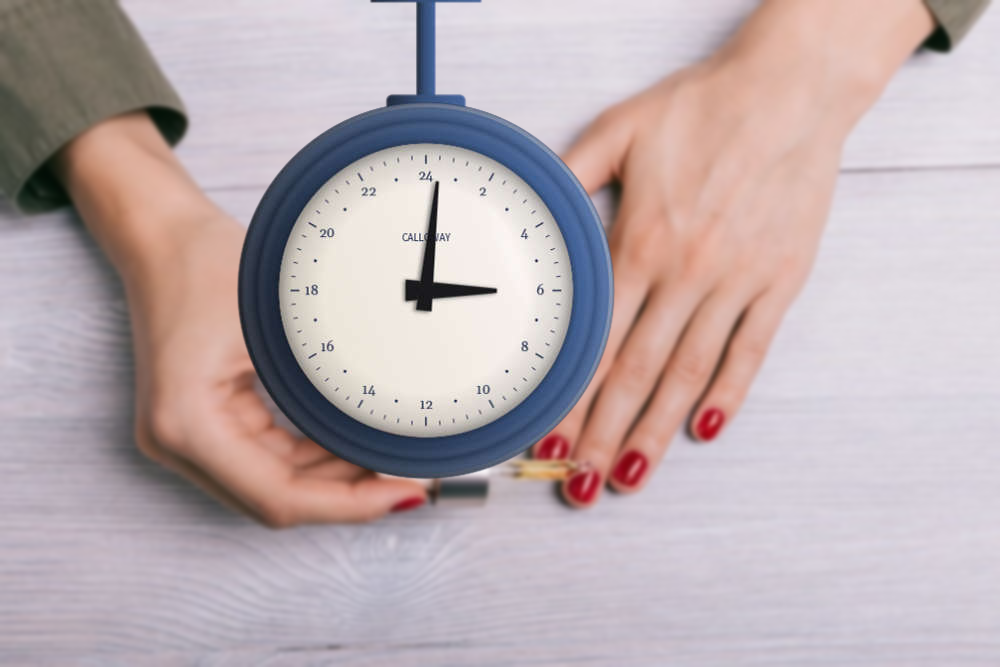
**6:01**
